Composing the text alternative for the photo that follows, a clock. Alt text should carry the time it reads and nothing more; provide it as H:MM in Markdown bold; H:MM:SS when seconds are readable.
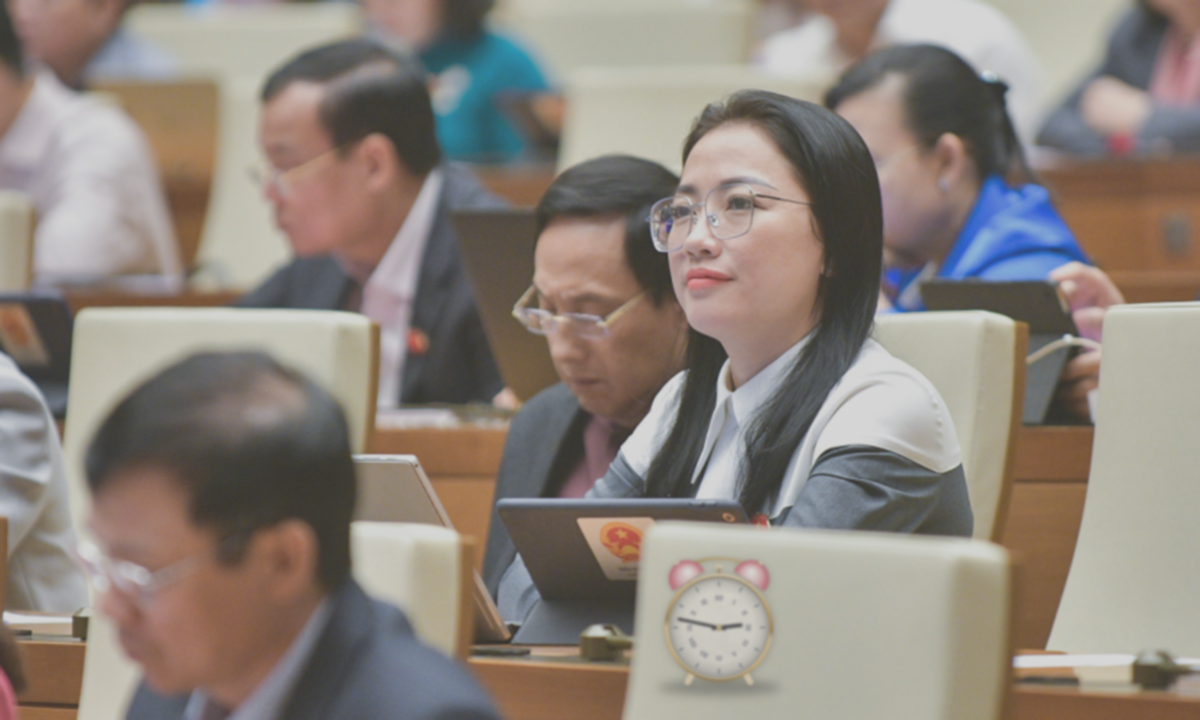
**2:47**
